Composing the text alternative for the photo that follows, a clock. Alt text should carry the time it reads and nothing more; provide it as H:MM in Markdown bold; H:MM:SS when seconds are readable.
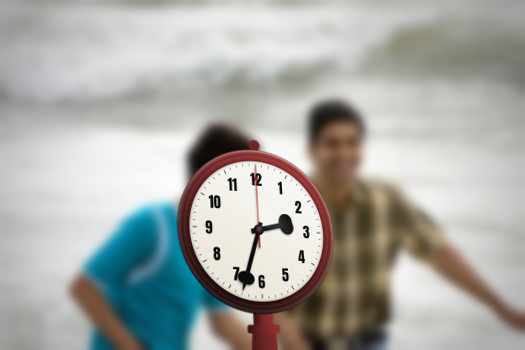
**2:33:00**
